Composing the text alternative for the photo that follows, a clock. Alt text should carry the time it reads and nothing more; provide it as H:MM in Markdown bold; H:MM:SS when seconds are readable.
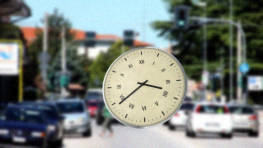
**3:39**
